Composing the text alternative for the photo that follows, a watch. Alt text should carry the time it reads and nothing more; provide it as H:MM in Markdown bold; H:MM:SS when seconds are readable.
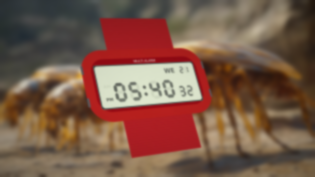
**5:40:32**
